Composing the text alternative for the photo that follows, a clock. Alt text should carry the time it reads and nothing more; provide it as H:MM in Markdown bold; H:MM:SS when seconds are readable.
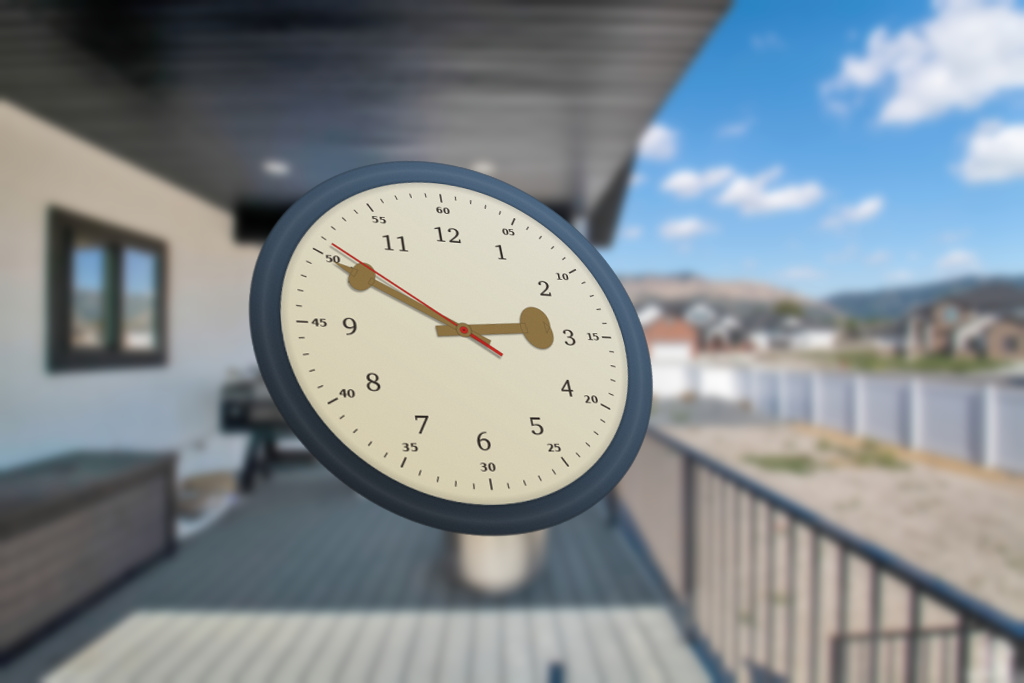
**2:49:51**
